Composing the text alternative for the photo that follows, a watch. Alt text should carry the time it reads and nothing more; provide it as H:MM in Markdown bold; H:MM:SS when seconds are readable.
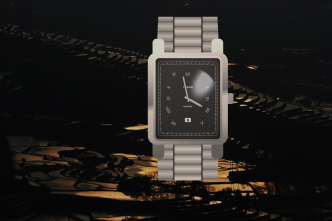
**3:58**
